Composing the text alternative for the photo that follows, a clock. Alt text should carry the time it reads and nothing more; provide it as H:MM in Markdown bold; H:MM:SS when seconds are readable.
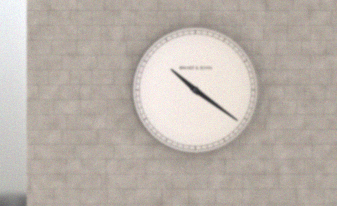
**10:21**
